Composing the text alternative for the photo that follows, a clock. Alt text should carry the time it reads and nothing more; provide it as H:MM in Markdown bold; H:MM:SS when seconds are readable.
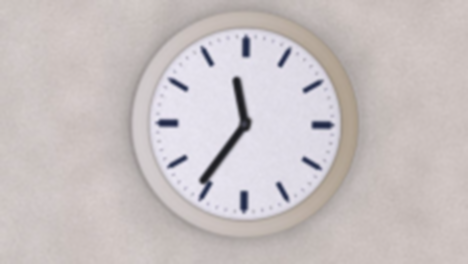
**11:36**
